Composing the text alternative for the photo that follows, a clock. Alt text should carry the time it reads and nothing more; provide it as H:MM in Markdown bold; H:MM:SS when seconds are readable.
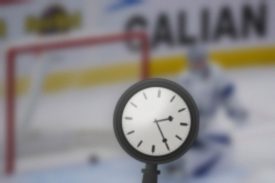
**2:25**
